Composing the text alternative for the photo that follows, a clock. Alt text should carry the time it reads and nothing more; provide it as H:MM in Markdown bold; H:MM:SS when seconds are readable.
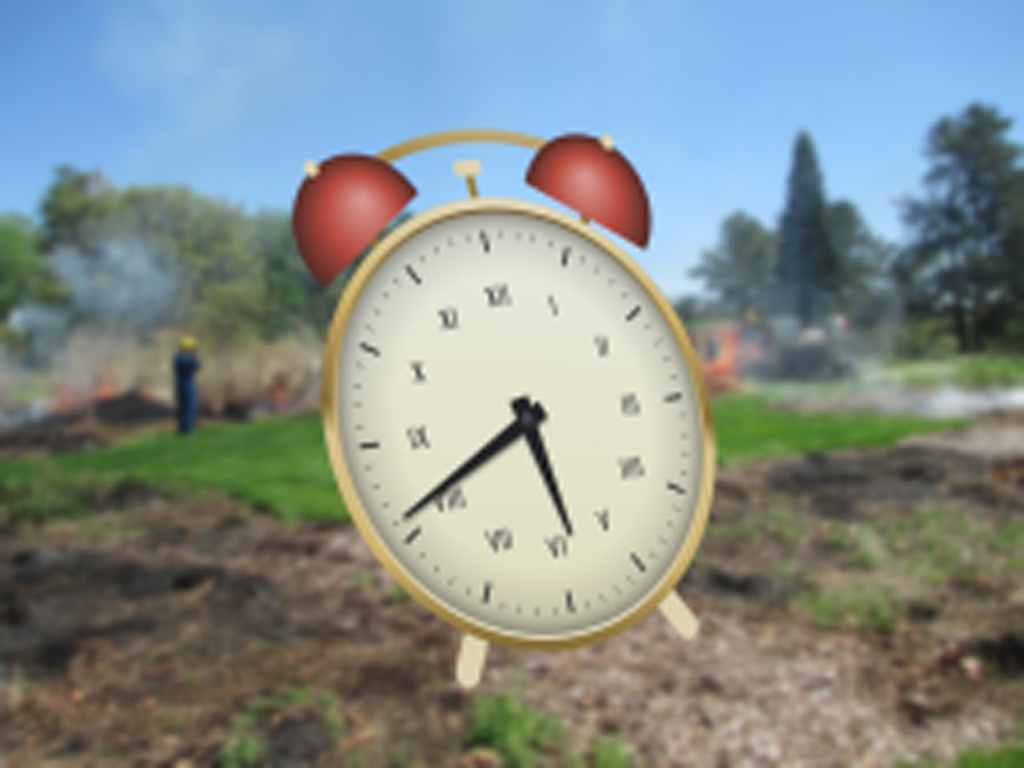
**5:41**
